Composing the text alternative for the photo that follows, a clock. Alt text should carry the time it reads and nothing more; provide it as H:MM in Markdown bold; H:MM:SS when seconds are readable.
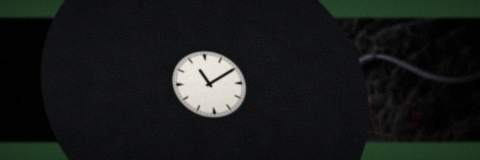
**11:10**
